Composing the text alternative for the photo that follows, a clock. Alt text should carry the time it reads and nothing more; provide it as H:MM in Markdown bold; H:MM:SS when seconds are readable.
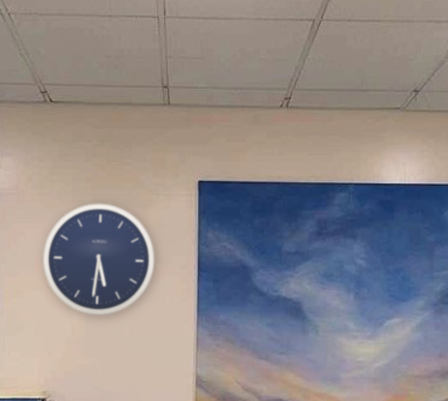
**5:31**
